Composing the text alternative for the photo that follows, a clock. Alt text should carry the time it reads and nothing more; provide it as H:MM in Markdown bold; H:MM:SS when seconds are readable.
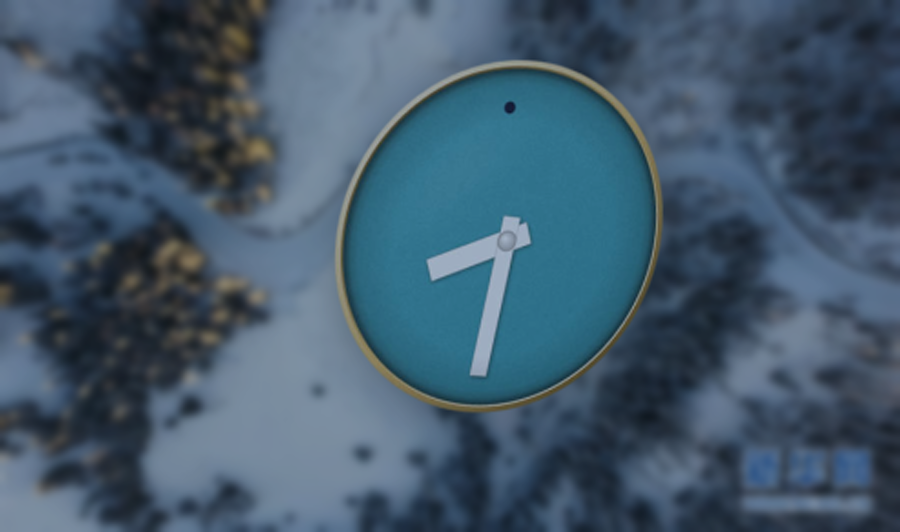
**8:32**
